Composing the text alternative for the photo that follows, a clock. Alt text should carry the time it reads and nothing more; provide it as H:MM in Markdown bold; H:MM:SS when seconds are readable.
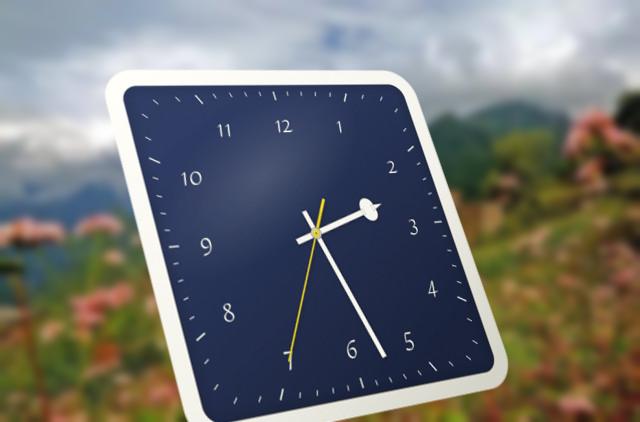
**2:27:35**
